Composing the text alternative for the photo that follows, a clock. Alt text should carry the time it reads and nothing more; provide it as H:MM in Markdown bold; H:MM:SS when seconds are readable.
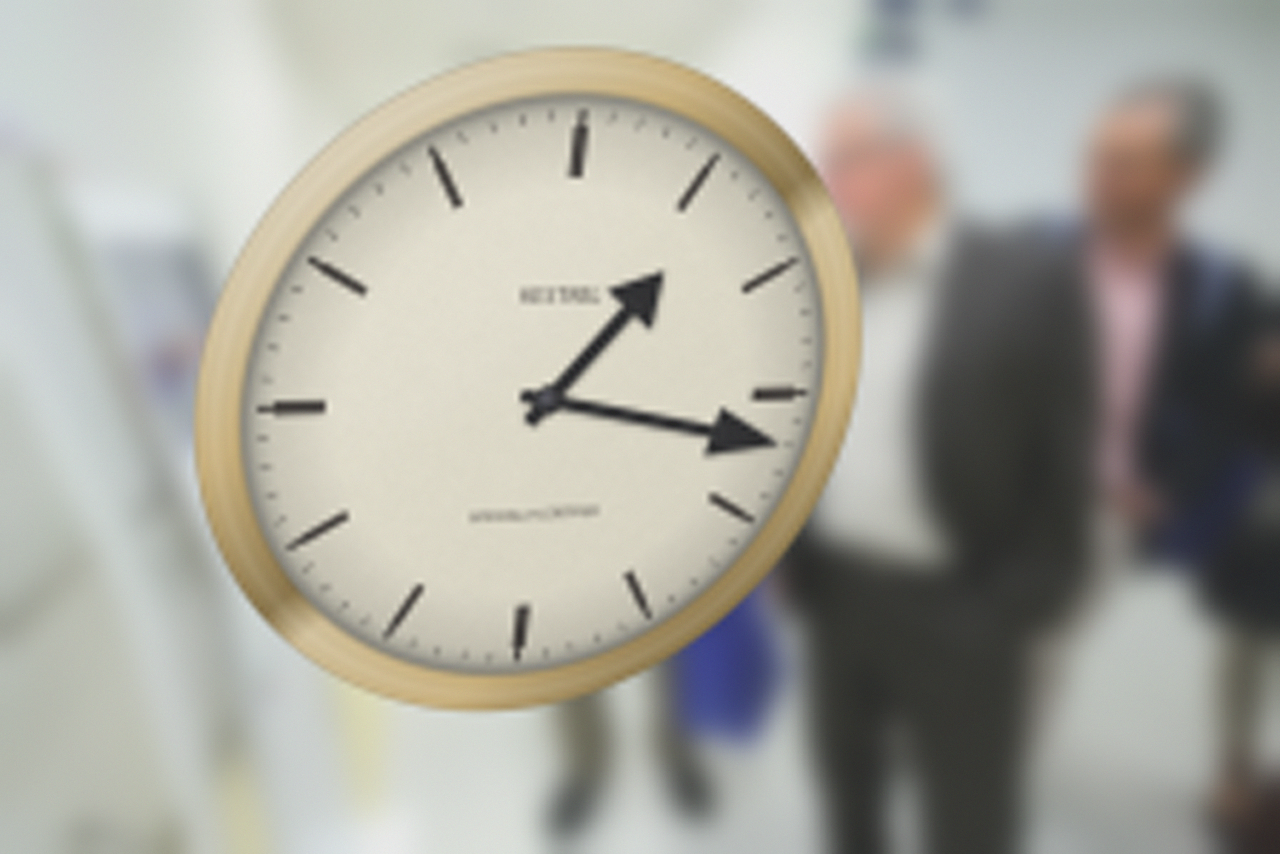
**1:17**
